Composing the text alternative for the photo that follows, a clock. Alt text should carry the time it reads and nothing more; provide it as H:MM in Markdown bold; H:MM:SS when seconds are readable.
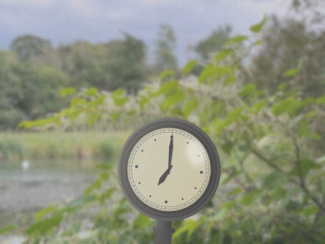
**7:00**
